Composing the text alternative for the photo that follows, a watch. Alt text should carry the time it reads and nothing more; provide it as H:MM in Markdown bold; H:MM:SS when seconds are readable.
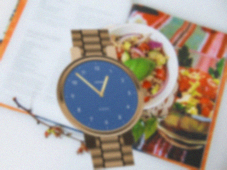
**12:53**
